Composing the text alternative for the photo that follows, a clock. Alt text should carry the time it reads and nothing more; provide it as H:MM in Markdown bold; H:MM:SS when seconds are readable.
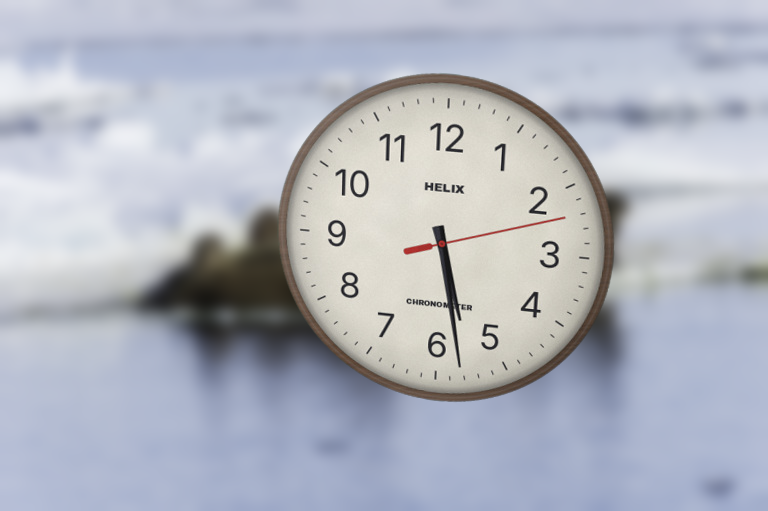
**5:28:12**
